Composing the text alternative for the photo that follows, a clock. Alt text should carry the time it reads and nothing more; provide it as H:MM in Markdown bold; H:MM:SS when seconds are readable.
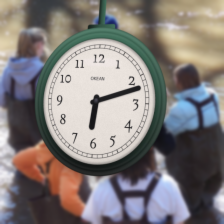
**6:12**
